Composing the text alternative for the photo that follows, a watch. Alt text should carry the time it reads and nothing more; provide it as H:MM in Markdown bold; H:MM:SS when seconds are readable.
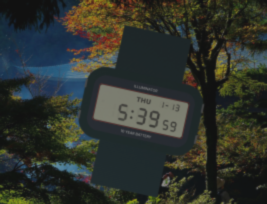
**5:39:59**
